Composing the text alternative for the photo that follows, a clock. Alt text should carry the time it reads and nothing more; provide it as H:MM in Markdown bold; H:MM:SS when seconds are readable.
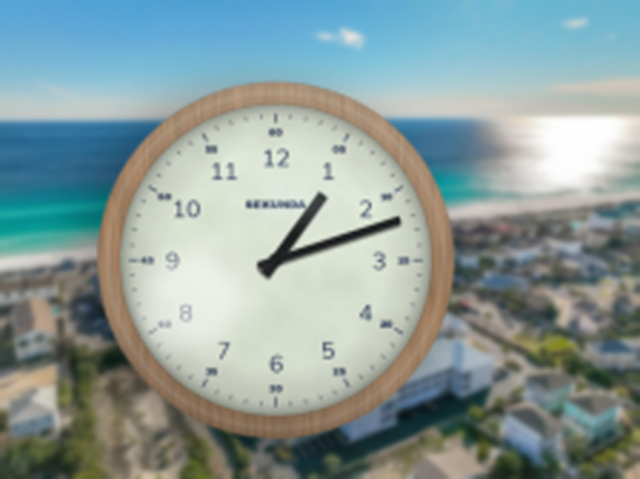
**1:12**
